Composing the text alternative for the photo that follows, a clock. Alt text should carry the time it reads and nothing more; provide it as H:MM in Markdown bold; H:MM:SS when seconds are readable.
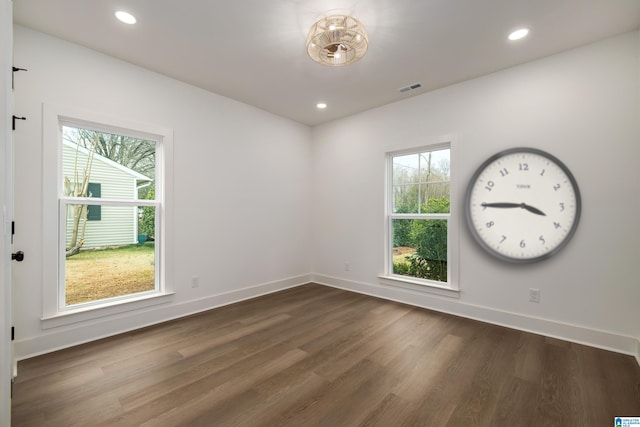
**3:45**
